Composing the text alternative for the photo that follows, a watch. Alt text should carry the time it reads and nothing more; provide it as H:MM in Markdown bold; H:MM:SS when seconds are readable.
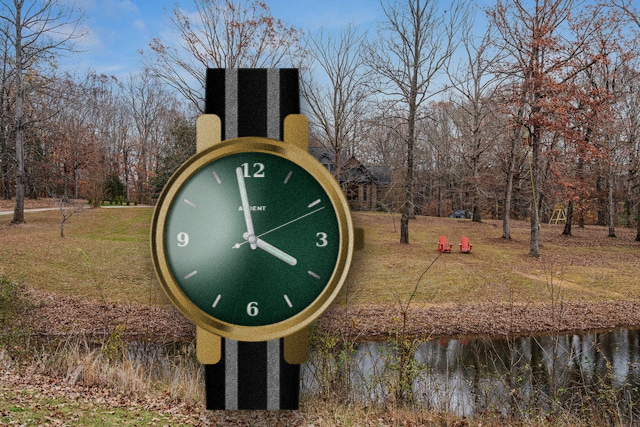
**3:58:11**
